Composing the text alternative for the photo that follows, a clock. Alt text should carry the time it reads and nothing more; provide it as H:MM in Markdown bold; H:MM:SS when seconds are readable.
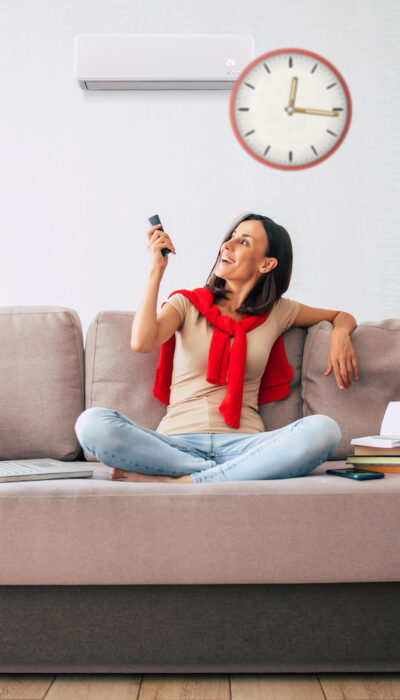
**12:16**
